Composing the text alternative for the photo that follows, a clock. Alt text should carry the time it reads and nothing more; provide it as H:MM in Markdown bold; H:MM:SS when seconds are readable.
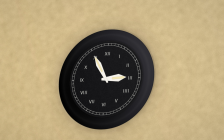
**2:55**
